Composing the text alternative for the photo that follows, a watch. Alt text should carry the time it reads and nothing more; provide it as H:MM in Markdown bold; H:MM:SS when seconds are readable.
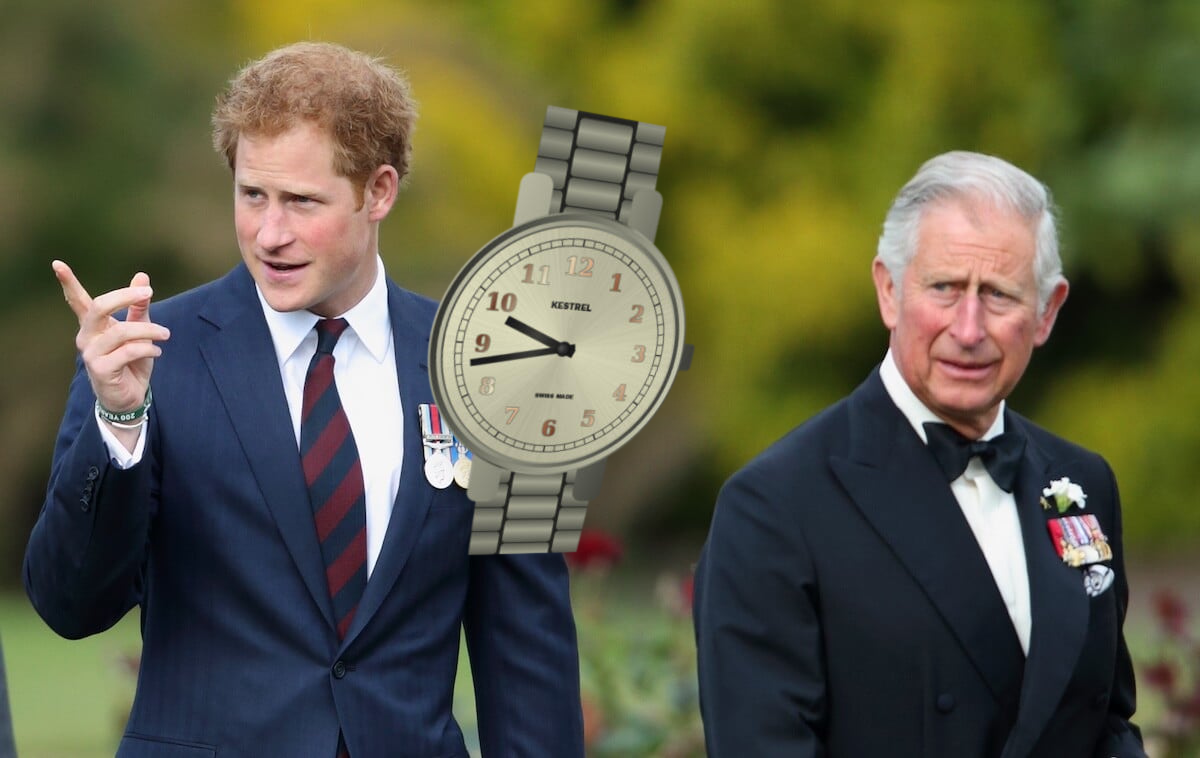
**9:43**
